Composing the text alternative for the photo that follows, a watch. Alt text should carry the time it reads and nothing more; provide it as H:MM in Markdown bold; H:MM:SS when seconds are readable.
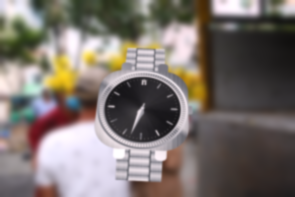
**6:33**
